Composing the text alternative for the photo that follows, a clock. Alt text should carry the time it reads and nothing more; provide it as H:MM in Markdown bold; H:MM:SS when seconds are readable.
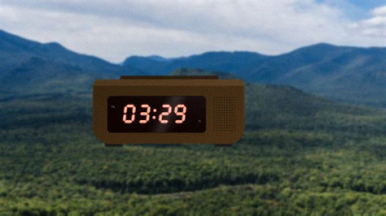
**3:29**
